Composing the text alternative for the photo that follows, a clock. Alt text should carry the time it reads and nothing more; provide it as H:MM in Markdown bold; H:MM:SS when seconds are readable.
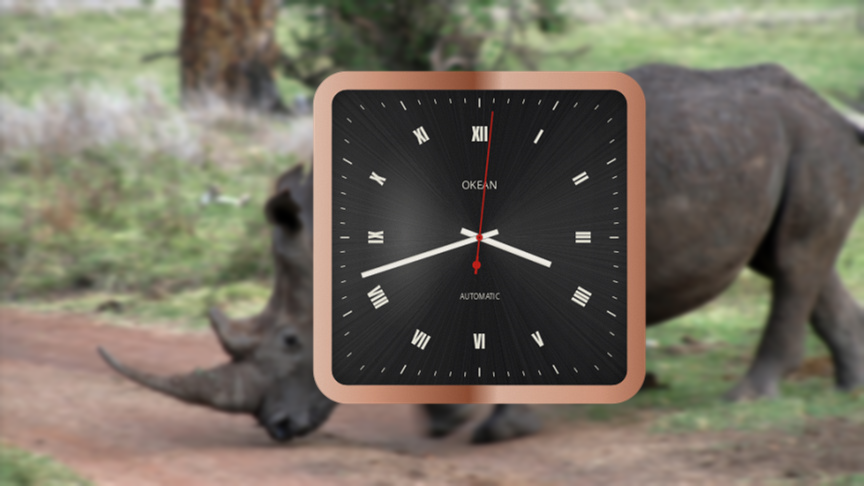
**3:42:01**
